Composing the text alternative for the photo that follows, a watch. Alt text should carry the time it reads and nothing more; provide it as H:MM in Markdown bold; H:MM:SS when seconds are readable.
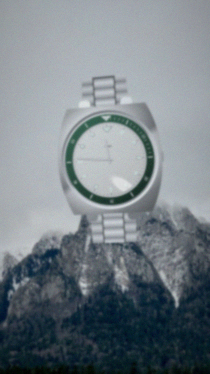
**11:46**
